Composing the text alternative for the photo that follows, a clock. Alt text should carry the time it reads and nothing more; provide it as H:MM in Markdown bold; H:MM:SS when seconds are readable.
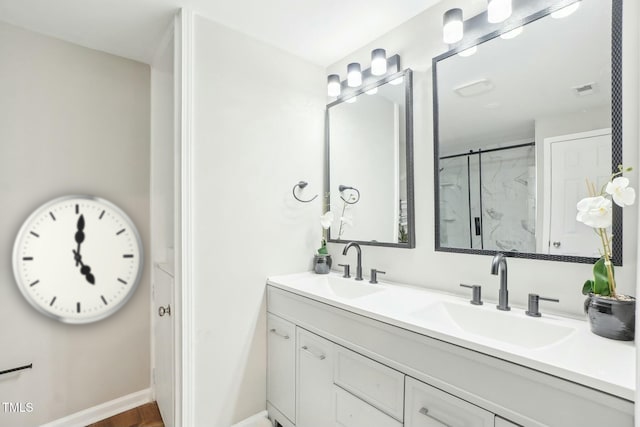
**5:01**
